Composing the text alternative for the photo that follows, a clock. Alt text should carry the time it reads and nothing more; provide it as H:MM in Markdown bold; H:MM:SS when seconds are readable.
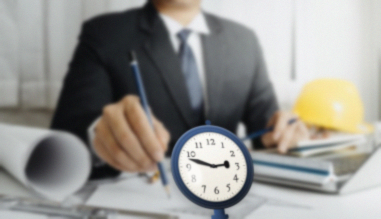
**2:48**
